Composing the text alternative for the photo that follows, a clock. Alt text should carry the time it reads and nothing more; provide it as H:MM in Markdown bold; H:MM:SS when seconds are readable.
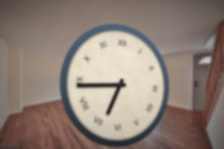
**6:44**
